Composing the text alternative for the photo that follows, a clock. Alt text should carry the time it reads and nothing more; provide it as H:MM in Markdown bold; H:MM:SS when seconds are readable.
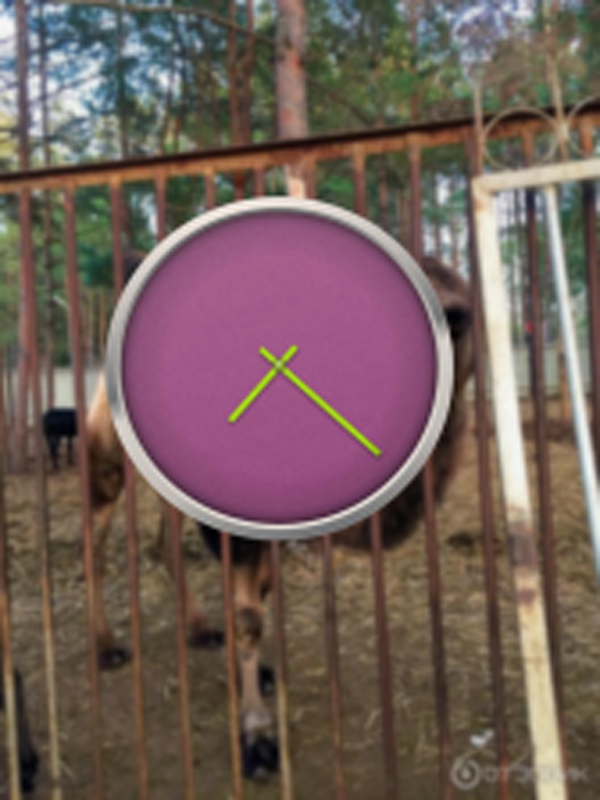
**7:22**
